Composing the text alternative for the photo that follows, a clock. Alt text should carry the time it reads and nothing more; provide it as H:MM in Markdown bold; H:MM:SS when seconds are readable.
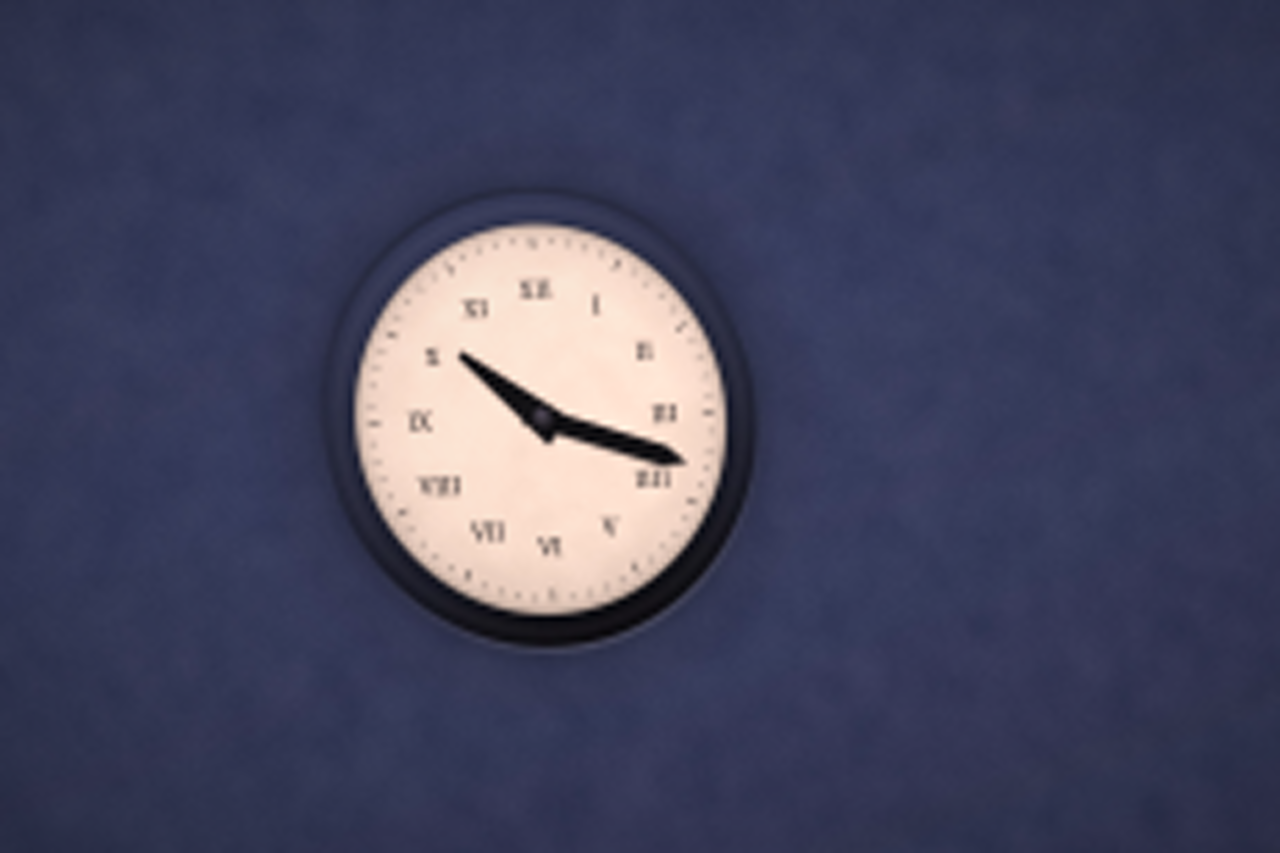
**10:18**
